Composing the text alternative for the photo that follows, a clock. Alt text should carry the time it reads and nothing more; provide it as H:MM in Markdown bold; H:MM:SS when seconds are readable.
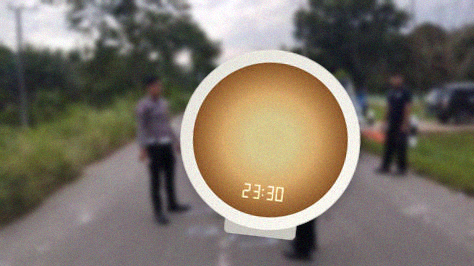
**23:30**
